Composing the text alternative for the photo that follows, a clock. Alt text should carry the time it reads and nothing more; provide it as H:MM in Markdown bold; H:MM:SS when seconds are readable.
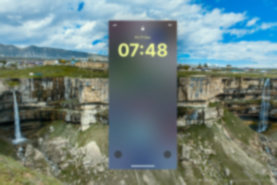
**7:48**
